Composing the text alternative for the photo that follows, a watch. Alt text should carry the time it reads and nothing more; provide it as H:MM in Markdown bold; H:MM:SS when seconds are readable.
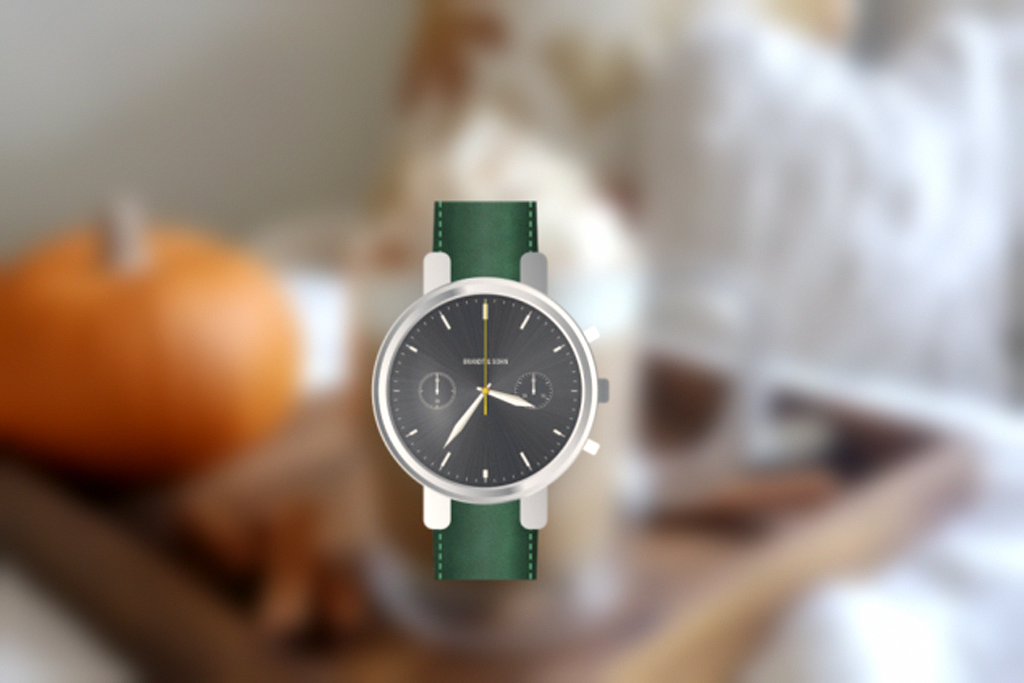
**3:36**
